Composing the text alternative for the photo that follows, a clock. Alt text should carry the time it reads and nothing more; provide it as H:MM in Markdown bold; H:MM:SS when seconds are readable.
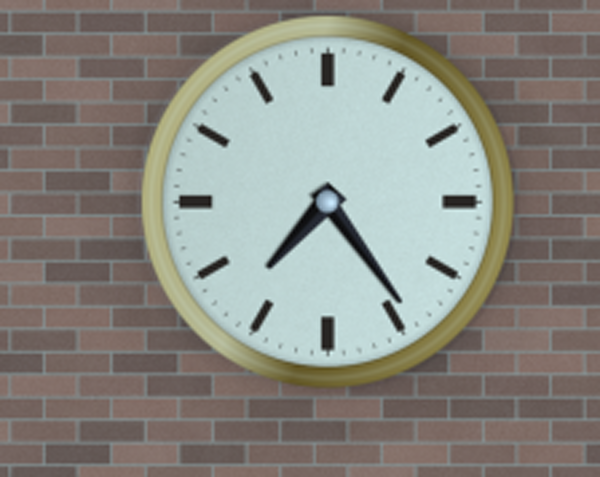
**7:24**
